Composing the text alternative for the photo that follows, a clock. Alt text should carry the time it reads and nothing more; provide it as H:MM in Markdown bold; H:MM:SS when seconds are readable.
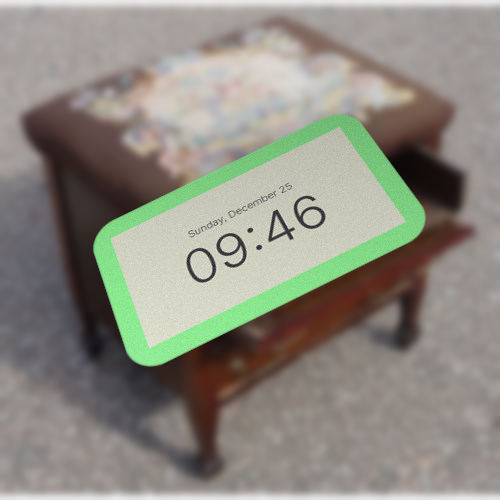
**9:46**
